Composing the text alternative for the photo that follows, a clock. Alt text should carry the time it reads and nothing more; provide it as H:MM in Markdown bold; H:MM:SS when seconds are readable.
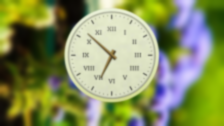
**6:52**
